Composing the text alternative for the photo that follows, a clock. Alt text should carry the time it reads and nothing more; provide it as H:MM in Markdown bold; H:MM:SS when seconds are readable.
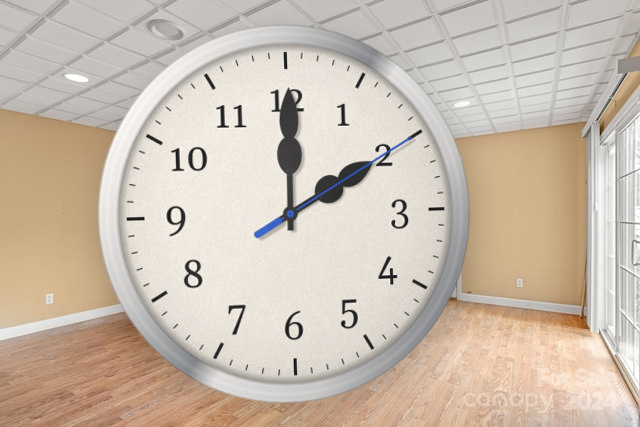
**2:00:10**
